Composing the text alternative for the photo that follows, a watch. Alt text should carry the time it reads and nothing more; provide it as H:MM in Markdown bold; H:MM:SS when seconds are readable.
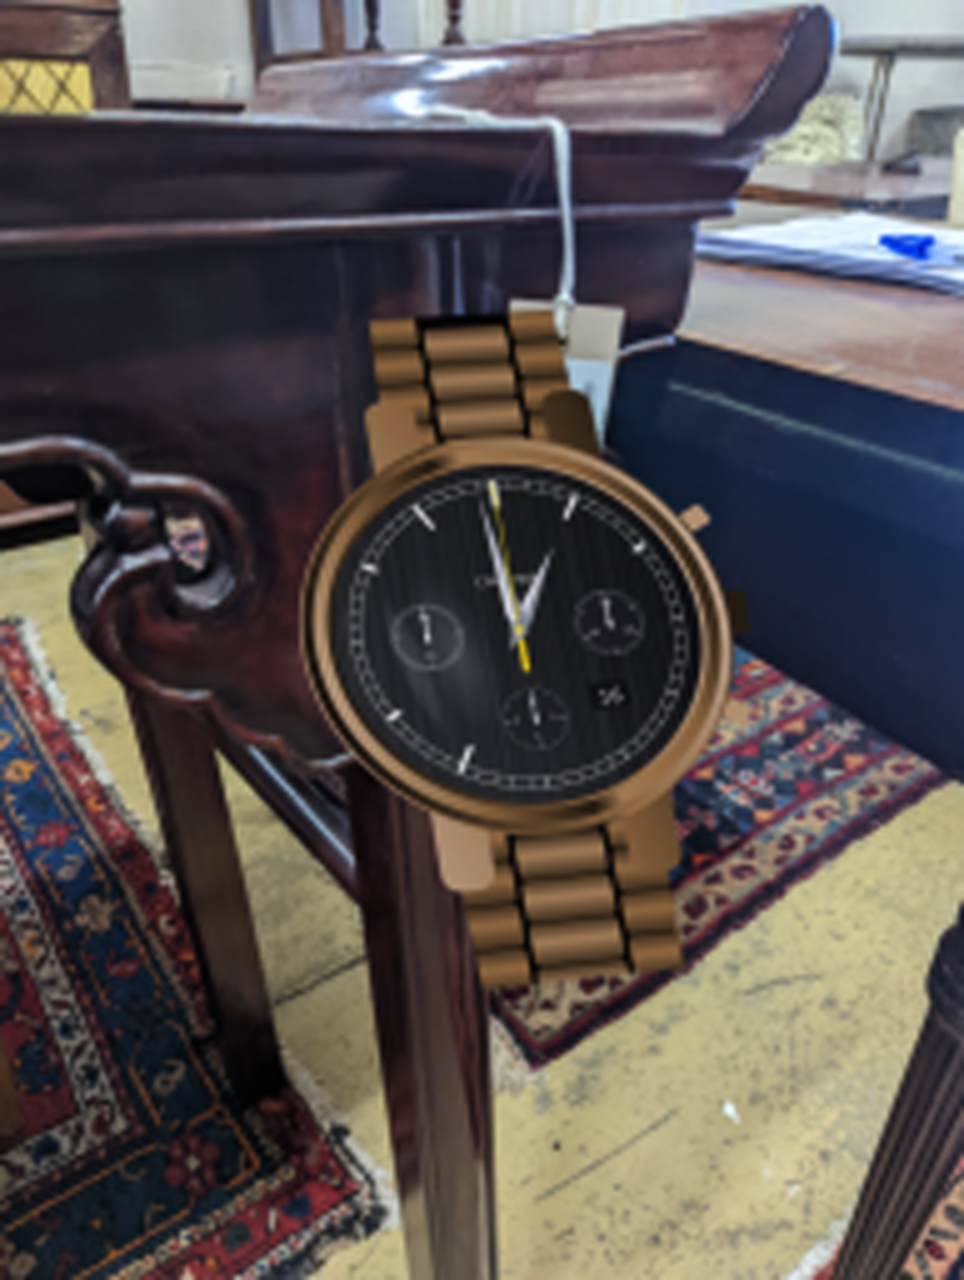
**12:59**
